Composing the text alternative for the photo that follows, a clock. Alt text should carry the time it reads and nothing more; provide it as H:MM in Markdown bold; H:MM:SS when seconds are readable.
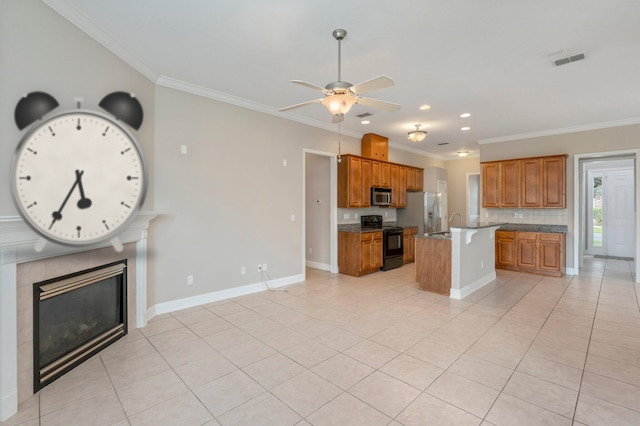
**5:35**
